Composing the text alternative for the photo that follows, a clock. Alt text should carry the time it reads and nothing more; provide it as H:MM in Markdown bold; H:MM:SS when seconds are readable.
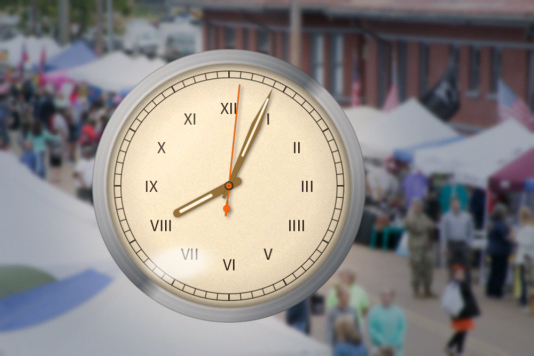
**8:04:01**
